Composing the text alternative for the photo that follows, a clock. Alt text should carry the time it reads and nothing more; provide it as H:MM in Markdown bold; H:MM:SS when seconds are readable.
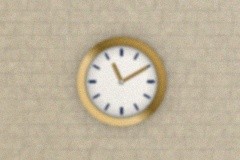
**11:10**
